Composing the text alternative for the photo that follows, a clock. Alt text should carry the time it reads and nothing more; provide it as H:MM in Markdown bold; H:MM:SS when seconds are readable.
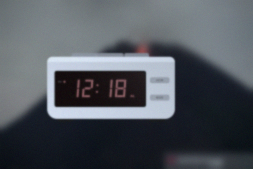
**12:18**
